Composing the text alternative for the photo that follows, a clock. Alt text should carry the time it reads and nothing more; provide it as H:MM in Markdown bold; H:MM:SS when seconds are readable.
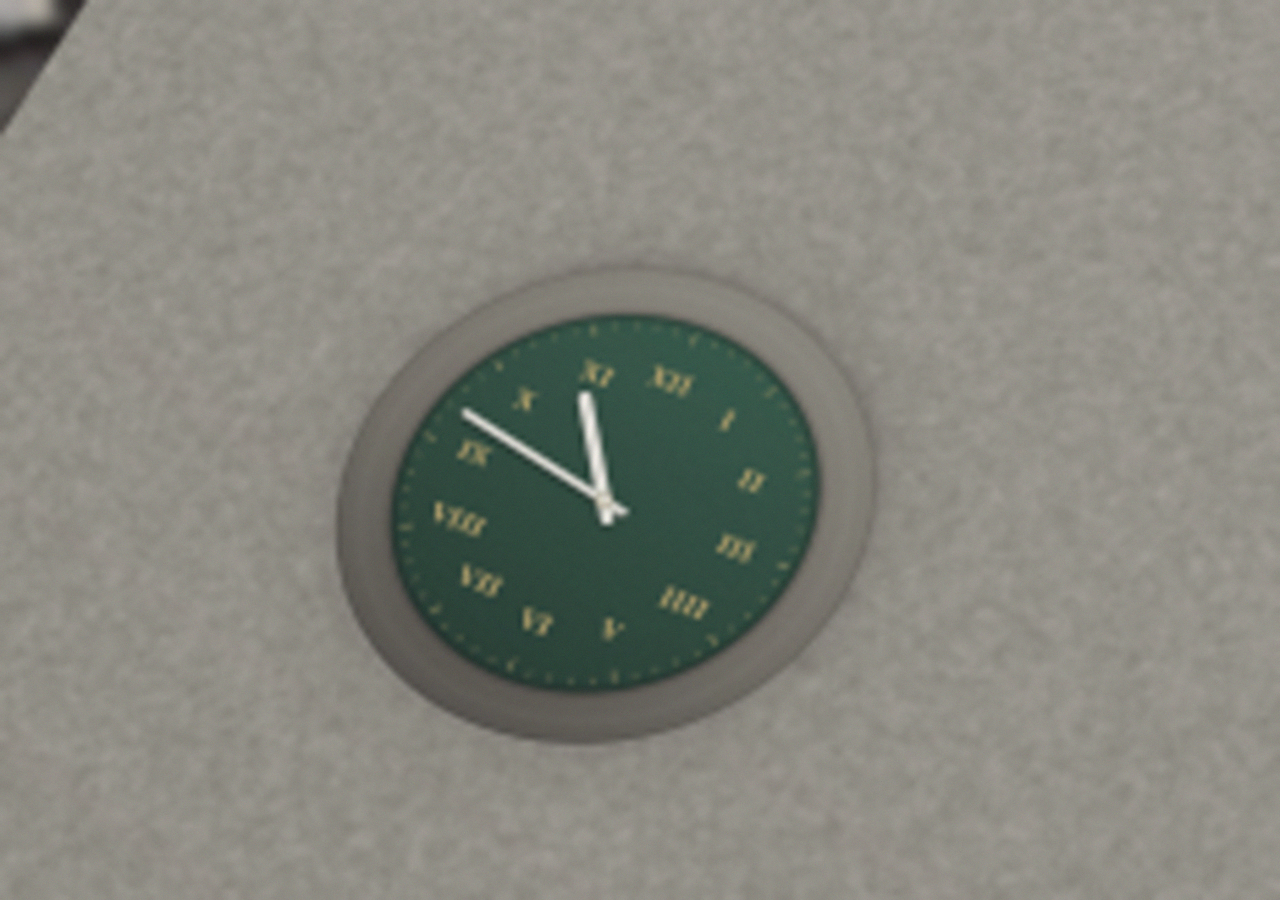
**10:47**
